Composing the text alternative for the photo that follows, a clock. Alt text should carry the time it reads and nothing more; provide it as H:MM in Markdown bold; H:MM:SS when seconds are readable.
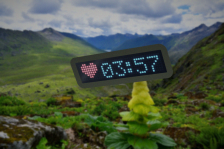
**3:57**
